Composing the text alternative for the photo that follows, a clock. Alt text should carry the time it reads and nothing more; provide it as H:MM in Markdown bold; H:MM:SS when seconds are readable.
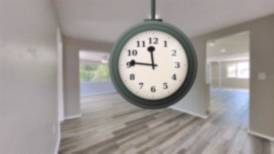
**11:46**
